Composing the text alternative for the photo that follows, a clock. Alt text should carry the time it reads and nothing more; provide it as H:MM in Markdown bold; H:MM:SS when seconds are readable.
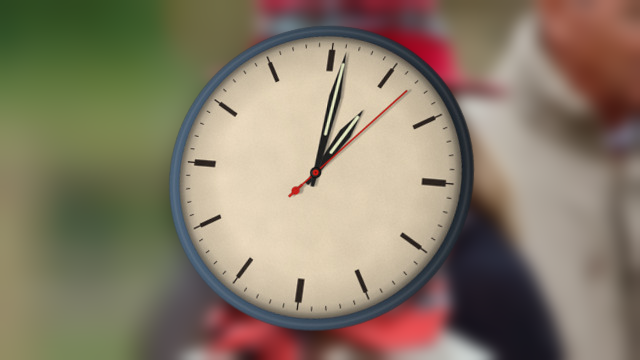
**1:01:07**
